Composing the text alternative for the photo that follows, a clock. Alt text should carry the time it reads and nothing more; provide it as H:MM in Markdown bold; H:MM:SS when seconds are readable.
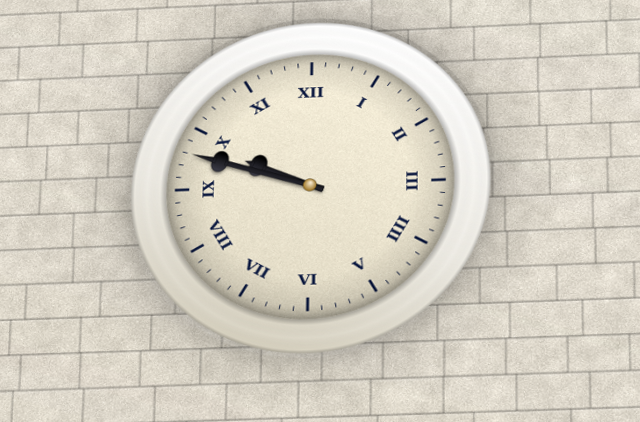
**9:48**
